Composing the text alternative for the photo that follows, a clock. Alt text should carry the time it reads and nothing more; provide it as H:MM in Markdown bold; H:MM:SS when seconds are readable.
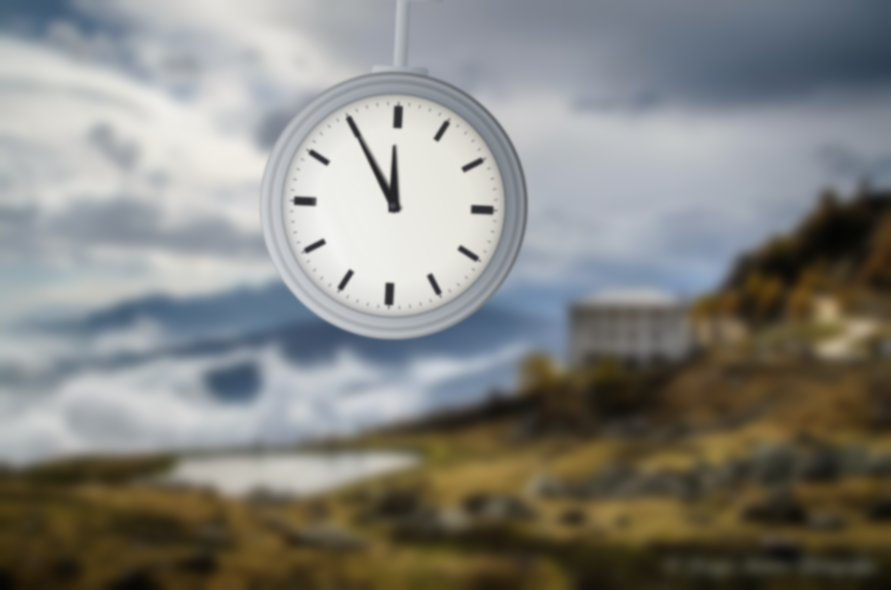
**11:55**
